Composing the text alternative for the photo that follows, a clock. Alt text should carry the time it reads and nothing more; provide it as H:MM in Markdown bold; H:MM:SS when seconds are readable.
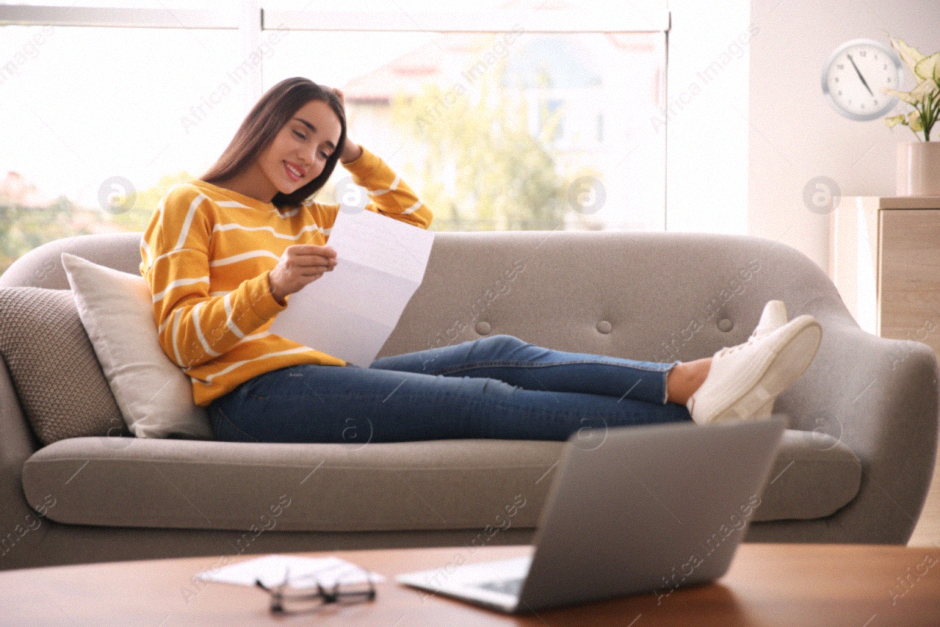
**4:55**
